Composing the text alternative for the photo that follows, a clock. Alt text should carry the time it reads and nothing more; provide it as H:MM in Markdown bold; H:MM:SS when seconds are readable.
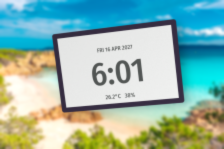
**6:01**
